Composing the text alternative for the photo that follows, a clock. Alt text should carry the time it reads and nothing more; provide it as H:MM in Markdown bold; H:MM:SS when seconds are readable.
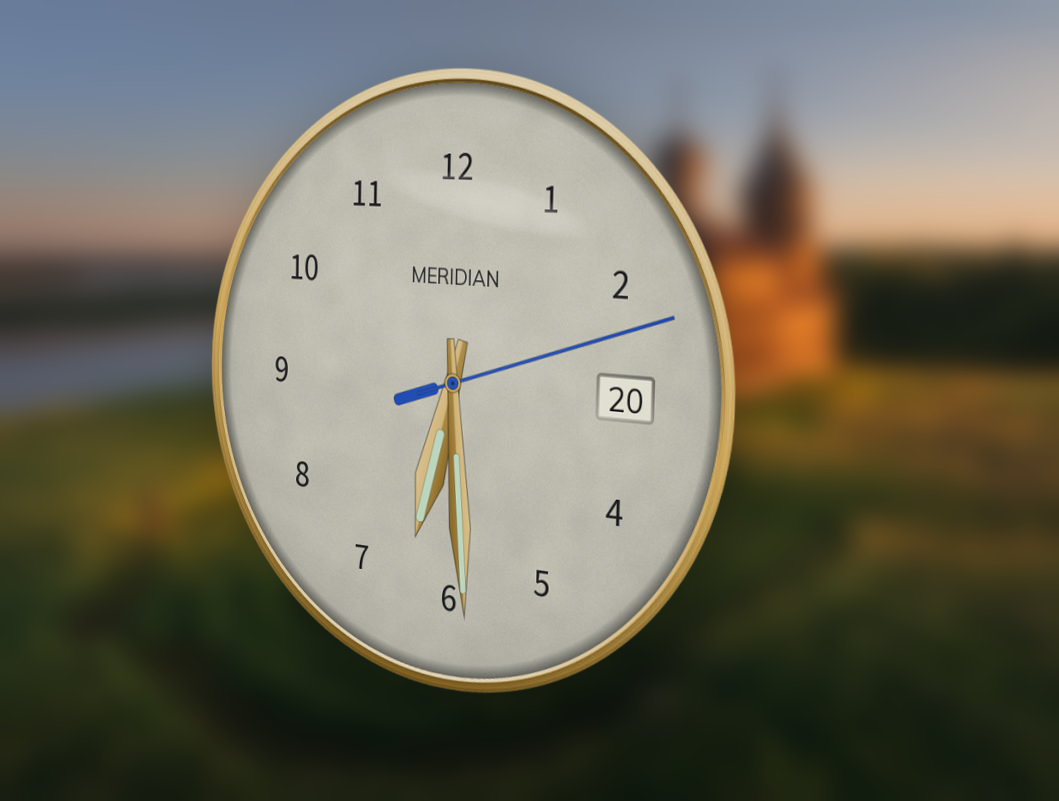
**6:29:12**
